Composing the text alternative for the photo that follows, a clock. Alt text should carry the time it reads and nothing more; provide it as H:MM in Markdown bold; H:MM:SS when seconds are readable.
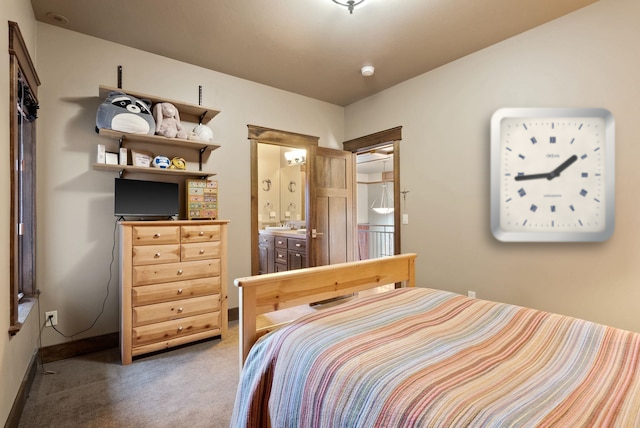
**1:44**
